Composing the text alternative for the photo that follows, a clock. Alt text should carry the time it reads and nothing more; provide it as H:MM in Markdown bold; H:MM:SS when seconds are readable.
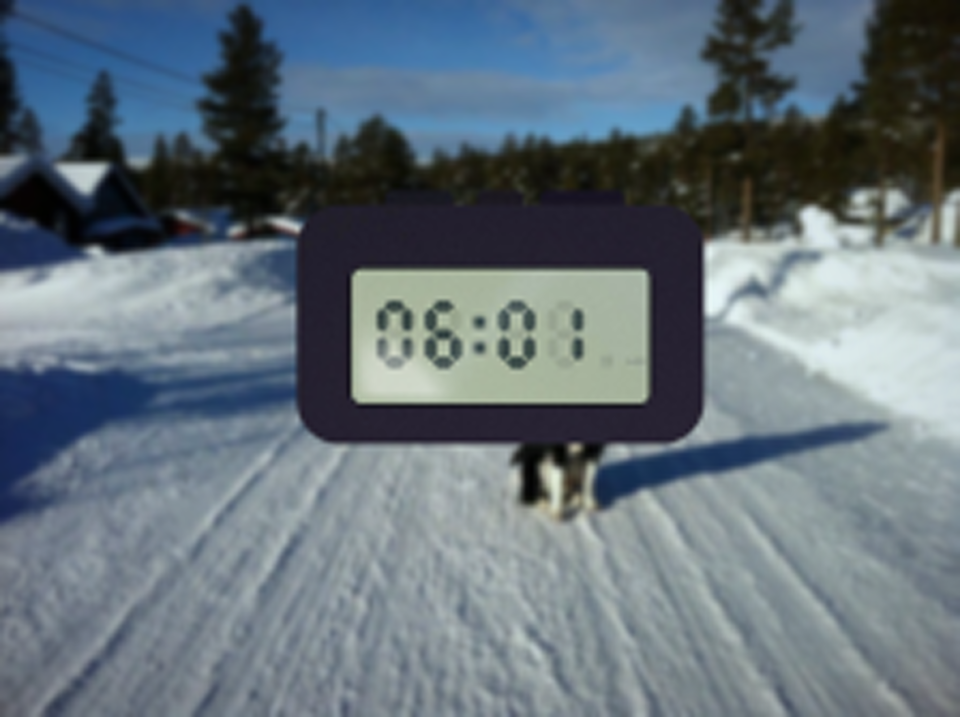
**6:01**
